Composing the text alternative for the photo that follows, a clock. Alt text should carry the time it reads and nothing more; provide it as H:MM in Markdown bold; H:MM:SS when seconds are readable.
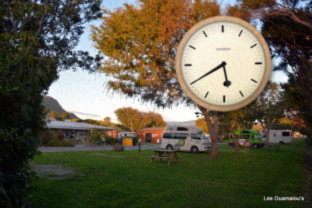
**5:40**
